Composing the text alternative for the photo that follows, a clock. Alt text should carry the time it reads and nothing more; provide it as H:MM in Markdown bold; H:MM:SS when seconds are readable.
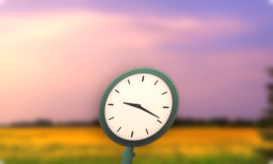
**9:19**
